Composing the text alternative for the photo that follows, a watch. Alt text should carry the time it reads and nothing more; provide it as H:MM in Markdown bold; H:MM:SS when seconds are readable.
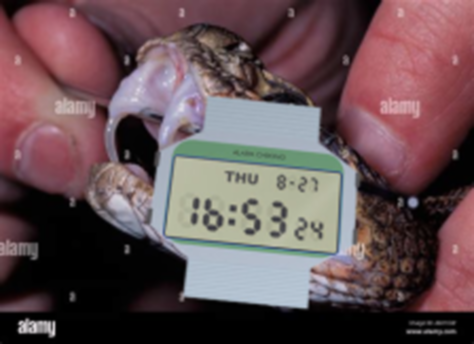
**16:53:24**
